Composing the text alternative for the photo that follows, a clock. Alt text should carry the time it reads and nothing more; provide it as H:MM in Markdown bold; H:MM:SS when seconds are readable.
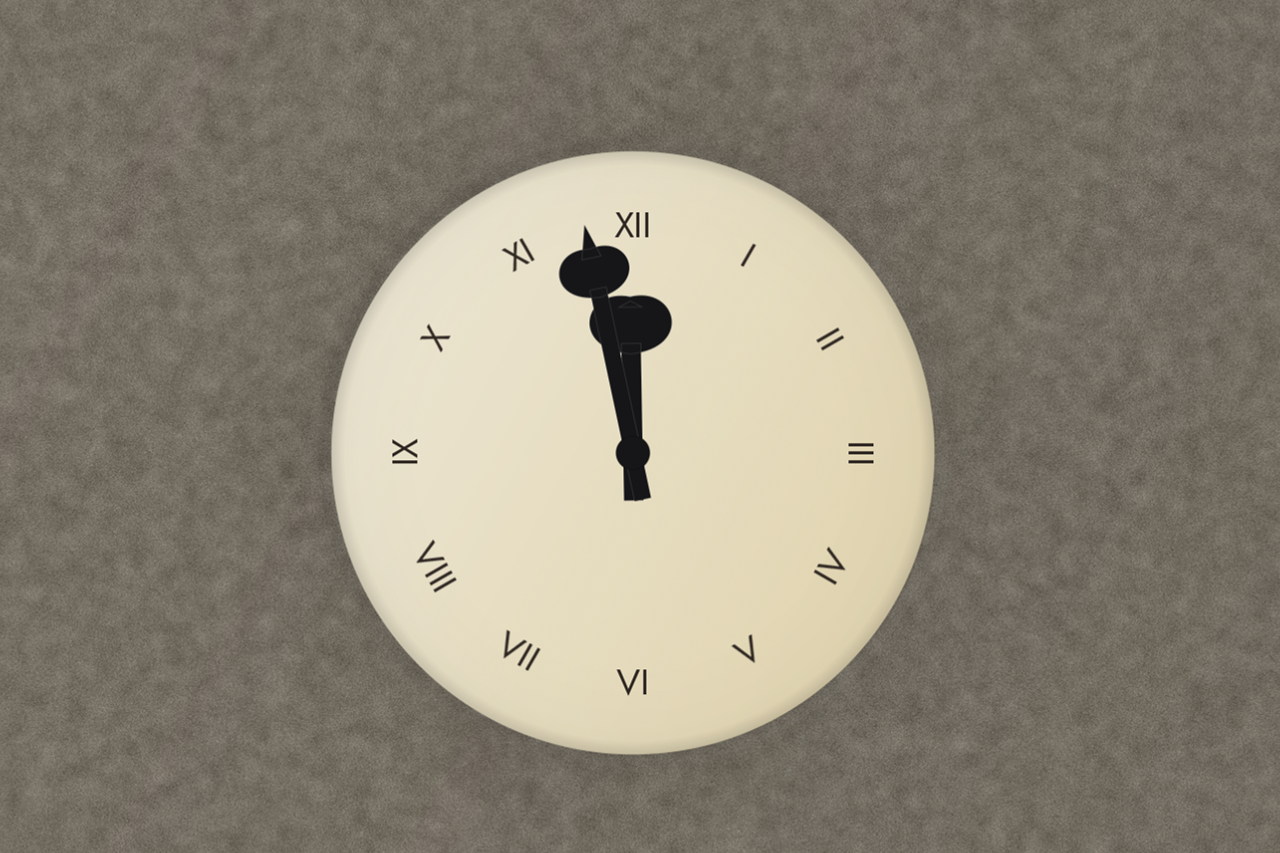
**11:58**
